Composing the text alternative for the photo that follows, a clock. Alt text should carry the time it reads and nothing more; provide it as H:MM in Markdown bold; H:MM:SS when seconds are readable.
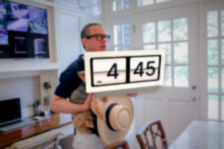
**4:45**
